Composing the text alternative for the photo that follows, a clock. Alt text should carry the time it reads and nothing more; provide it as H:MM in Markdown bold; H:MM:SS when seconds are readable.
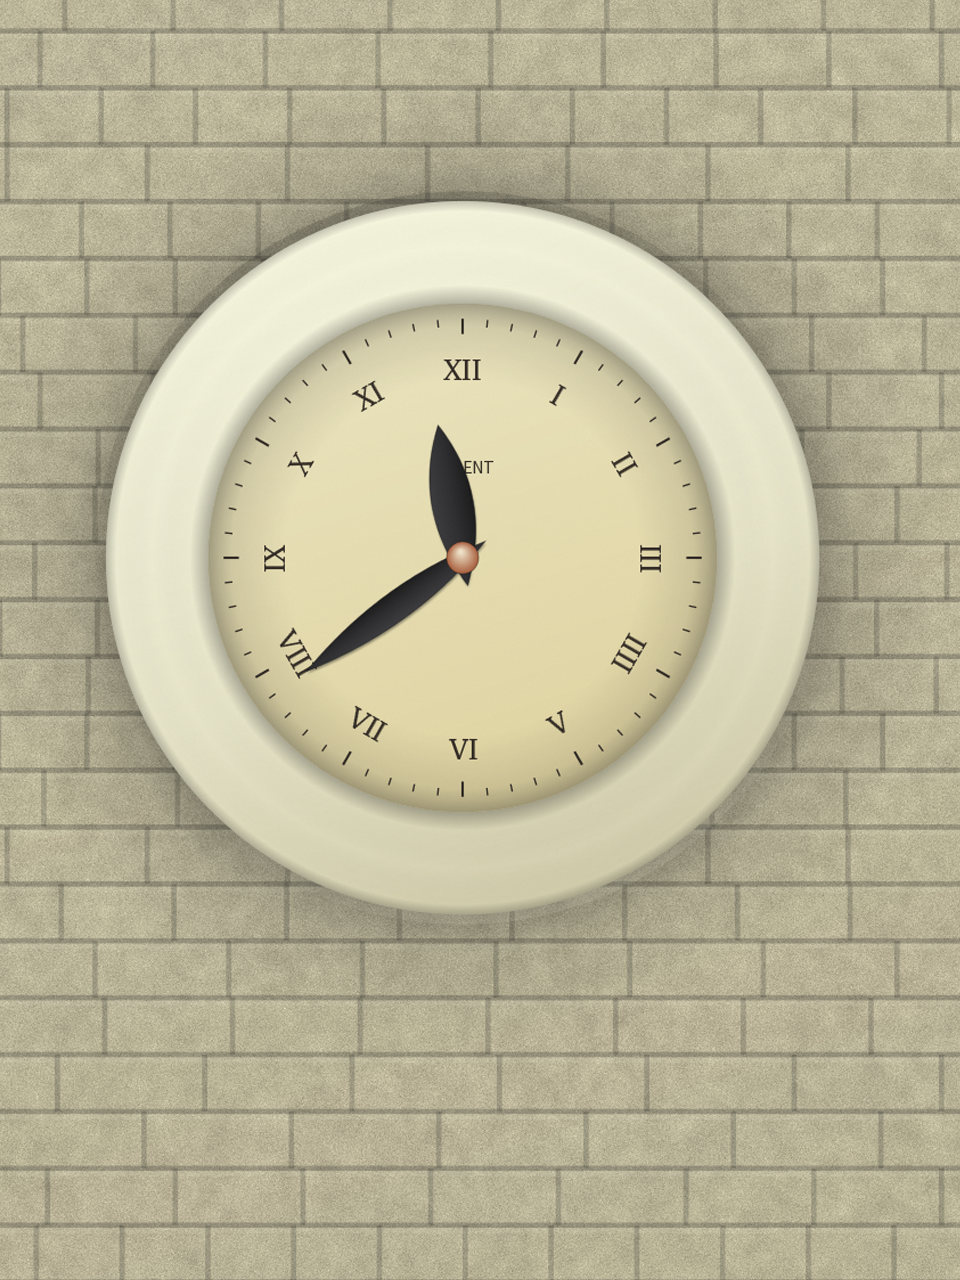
**11:39**
